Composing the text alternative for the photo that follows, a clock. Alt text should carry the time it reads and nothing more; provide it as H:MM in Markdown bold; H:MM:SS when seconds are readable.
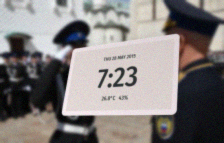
**7:23**
